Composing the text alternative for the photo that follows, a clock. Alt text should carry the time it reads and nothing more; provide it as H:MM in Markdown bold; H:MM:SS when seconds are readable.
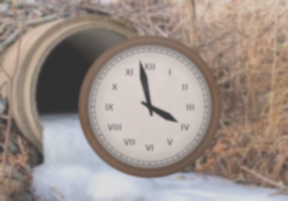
**3:58**
